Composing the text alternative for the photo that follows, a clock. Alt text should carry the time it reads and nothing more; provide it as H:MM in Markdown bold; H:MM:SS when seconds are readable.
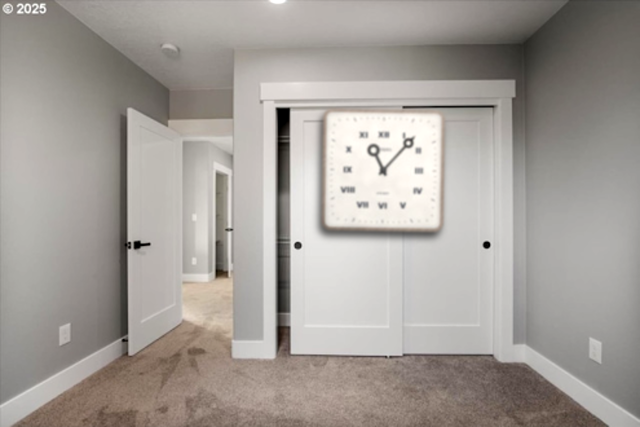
**11:07**
